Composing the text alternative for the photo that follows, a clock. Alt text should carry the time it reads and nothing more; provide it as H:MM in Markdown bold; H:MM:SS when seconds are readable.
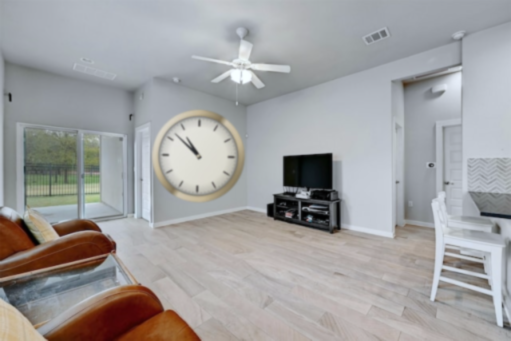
**10:52**
